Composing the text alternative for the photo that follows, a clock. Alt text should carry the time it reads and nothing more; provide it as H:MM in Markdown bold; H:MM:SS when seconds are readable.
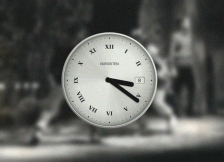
**3:21**
